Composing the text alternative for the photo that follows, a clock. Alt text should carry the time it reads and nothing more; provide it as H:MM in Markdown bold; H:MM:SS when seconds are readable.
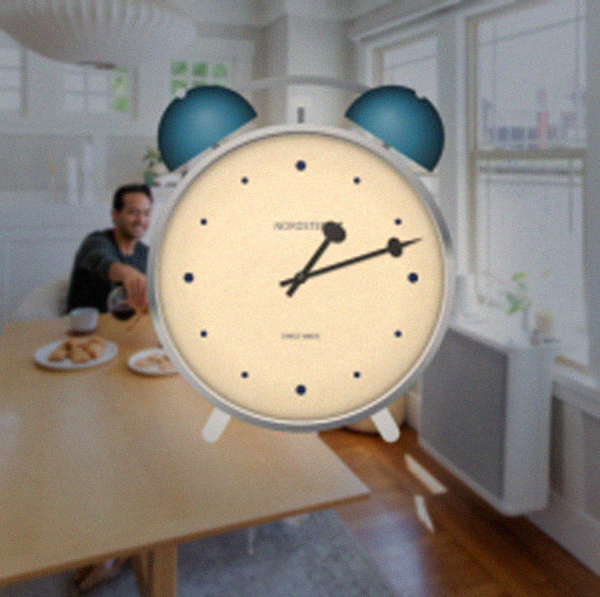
**1:12**
